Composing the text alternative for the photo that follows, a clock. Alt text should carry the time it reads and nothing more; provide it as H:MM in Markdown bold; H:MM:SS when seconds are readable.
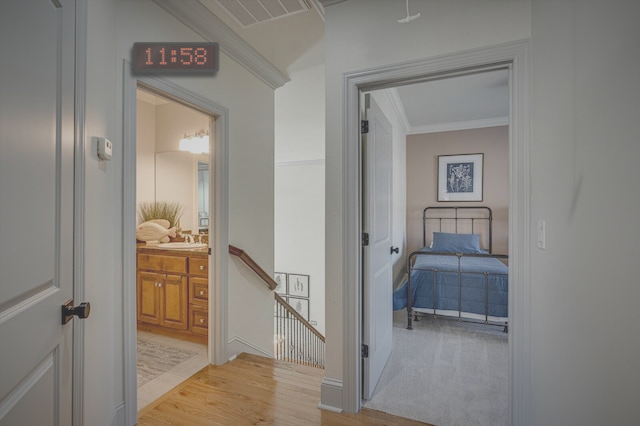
**11:58**
